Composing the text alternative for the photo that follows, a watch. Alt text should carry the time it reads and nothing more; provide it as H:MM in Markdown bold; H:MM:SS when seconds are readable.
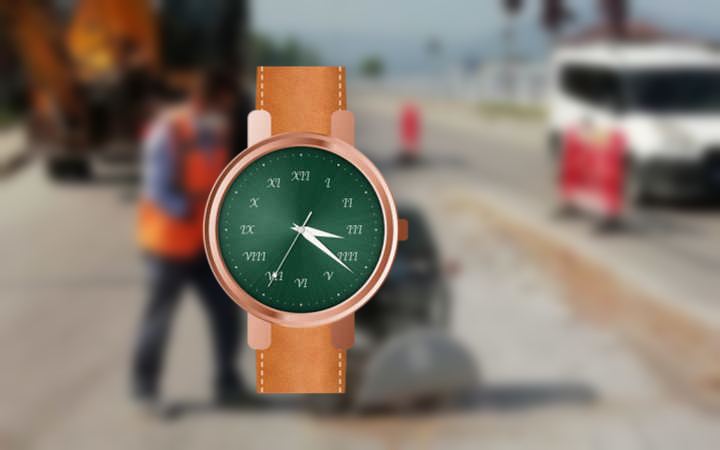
**3:21:35**
